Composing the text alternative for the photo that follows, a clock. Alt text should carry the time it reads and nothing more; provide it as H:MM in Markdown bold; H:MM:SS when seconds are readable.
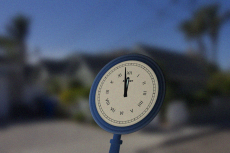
**11:58**
